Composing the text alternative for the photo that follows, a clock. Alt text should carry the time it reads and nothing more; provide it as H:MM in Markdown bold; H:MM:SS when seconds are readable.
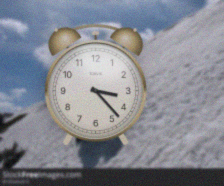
**3:23**
